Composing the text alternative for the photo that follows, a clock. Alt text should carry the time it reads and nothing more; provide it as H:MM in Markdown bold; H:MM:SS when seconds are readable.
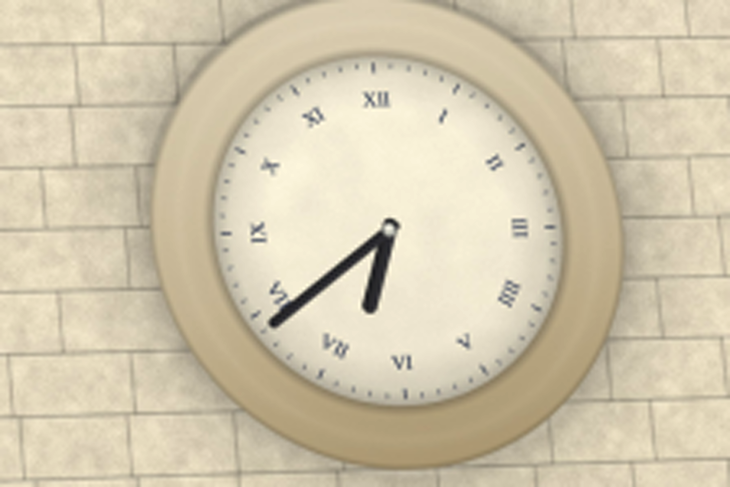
**6:39**
